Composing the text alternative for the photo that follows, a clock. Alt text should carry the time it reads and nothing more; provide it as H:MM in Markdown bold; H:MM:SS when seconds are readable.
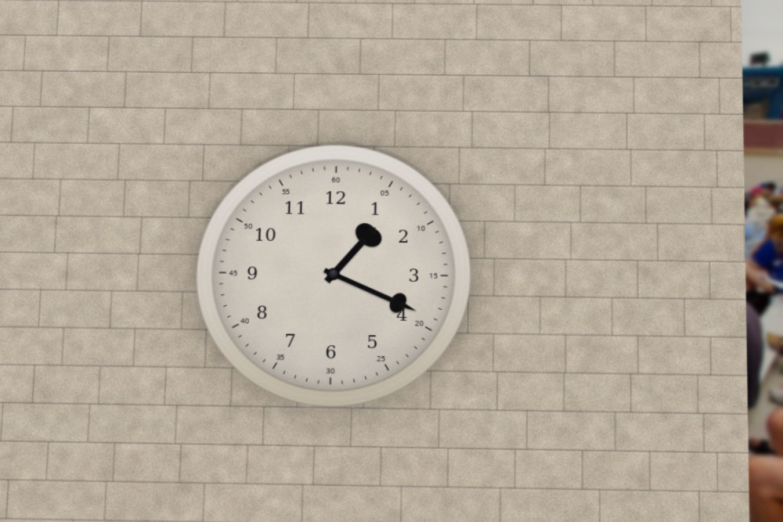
**1:19**
